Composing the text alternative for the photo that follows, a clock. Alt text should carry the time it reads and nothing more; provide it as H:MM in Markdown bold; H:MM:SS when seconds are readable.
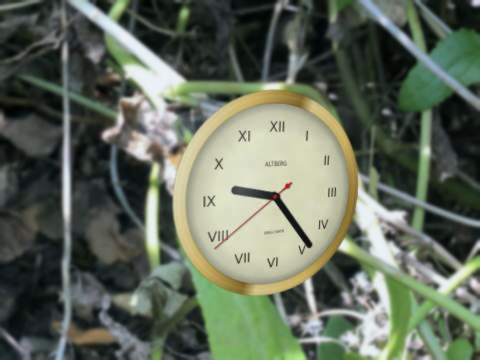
**9:23:39**
